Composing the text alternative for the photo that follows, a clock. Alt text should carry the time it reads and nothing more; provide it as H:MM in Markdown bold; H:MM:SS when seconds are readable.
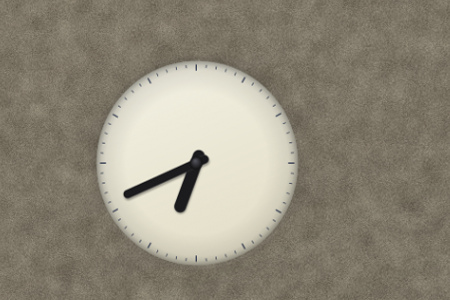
**6:41**
